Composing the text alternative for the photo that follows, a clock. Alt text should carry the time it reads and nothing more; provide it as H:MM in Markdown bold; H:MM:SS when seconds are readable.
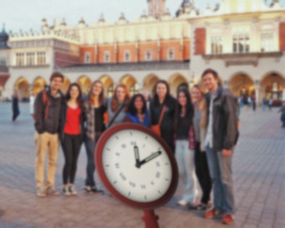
**12:11**
